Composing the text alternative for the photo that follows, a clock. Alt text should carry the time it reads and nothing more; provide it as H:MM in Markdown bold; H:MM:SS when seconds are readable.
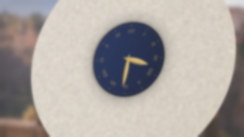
**3:31**
